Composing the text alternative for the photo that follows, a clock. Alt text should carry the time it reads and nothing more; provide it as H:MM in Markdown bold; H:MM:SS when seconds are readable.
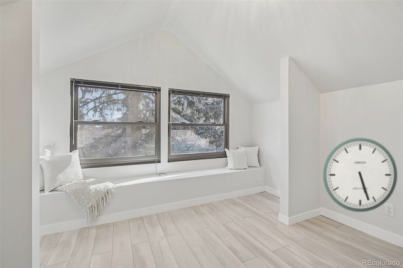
**5:27**
